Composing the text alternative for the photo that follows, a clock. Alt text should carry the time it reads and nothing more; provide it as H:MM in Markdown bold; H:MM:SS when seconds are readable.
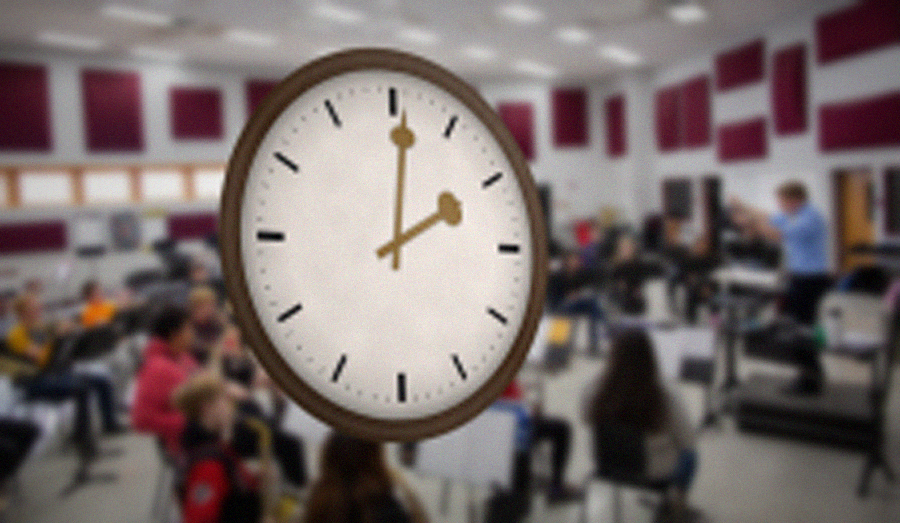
**2:01**
